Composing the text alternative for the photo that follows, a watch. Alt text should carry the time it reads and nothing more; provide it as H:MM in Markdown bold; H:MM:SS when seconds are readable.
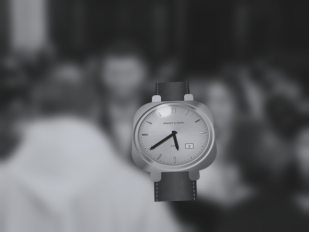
**5:39**
